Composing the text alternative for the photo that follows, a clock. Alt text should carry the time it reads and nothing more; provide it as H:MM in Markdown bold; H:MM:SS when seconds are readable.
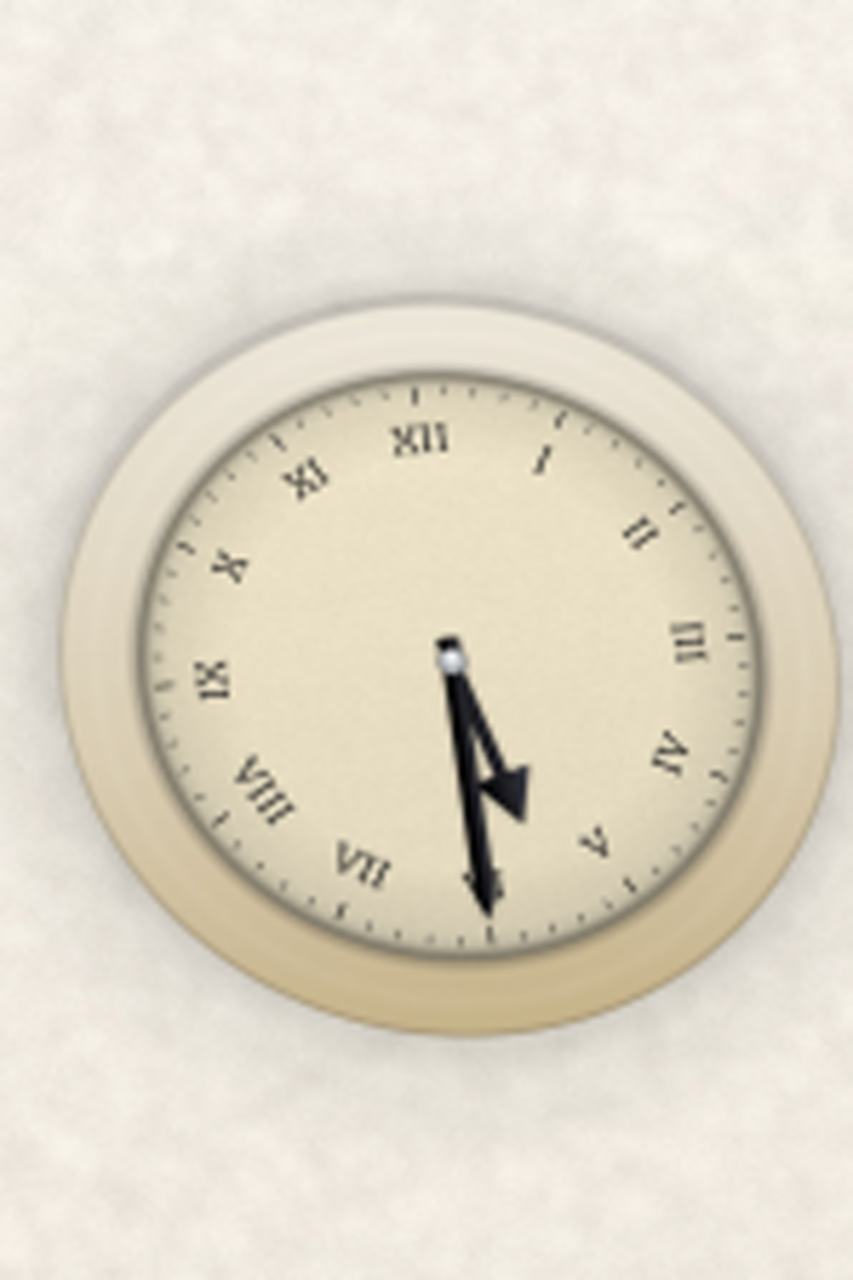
**5:30**
